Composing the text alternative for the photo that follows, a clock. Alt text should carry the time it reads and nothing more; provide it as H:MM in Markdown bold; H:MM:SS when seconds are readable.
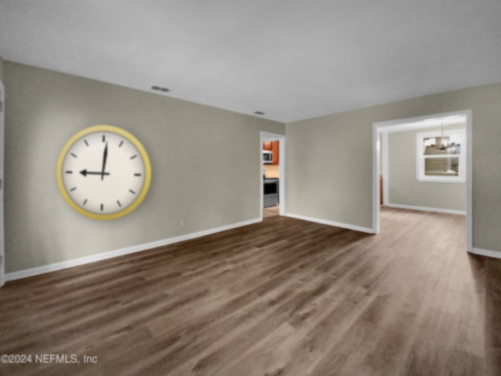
**9:01**
